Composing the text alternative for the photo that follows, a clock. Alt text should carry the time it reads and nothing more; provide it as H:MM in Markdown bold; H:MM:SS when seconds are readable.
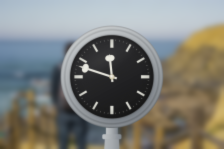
**11:48**
